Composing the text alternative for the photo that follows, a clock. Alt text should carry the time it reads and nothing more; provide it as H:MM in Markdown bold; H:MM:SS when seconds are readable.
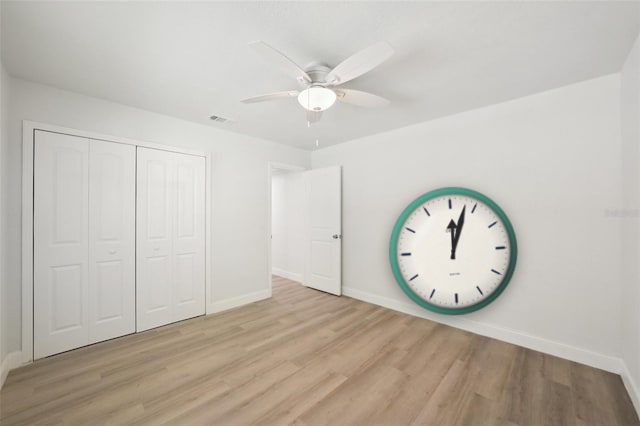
**12:03**
